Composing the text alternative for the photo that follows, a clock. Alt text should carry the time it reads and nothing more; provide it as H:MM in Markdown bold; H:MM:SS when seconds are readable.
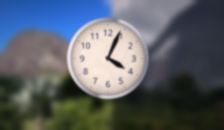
**4:04**
